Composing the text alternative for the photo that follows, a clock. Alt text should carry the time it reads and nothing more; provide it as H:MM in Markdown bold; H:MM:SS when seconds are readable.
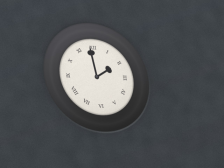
**1:59**
